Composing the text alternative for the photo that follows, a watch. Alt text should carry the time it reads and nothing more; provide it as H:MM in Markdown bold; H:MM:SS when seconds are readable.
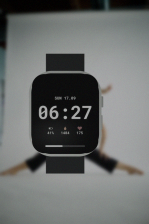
**6:27**
